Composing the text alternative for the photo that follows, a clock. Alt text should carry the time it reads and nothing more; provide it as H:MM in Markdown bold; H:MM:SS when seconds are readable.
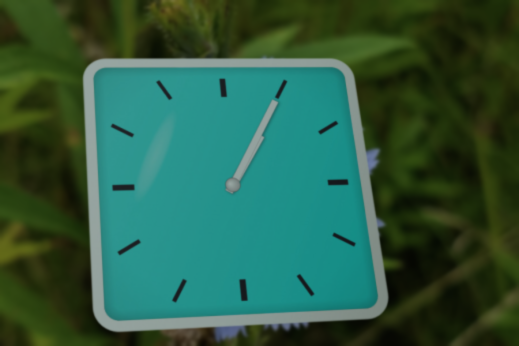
**1:05**
